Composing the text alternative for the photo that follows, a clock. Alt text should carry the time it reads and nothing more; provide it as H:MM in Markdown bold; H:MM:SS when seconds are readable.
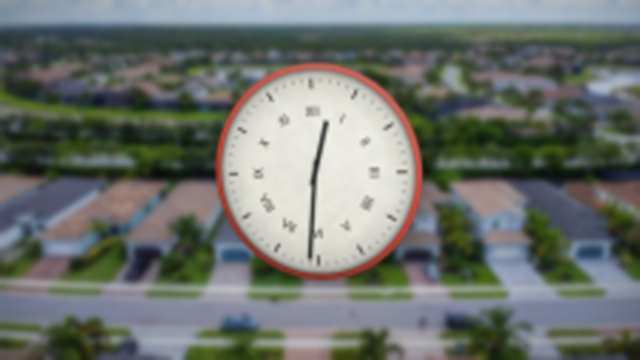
**12:31**
